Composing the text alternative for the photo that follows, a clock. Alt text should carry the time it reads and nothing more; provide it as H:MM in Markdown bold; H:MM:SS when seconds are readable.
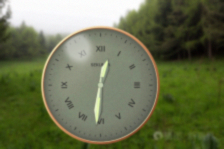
**12:31**
